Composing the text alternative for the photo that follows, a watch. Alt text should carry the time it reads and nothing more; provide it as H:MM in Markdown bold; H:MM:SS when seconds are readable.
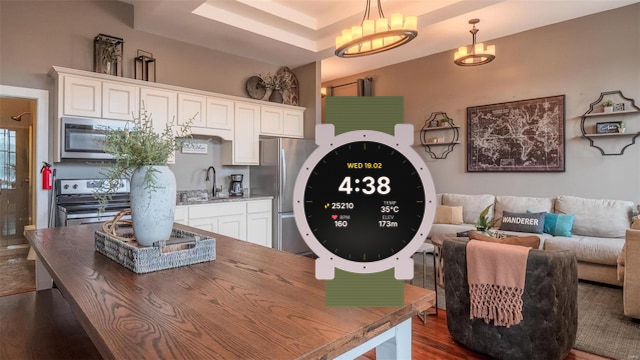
**4:38**
